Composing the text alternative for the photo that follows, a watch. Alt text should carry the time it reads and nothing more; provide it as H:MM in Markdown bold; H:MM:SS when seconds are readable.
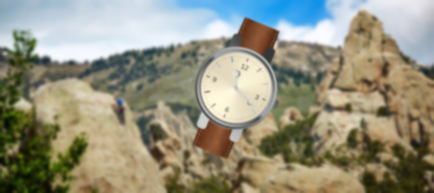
**11:19**
